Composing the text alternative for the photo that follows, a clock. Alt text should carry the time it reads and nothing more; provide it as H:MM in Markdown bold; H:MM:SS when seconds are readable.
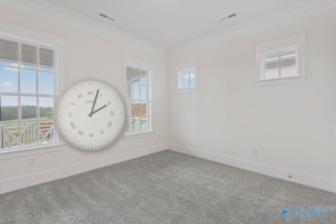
**2:03**
